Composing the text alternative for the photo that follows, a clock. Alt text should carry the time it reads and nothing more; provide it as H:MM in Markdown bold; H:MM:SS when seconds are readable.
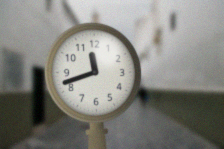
**11:42**
